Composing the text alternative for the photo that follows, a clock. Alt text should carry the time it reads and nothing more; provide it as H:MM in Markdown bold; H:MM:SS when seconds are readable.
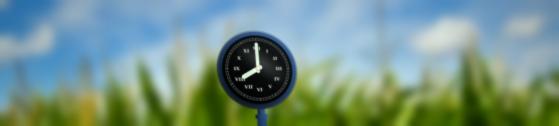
**8:00**
